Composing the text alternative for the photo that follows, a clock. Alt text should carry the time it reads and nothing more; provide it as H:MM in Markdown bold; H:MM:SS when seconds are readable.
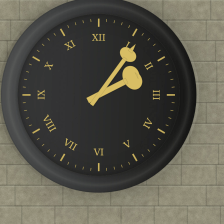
**2:06**
